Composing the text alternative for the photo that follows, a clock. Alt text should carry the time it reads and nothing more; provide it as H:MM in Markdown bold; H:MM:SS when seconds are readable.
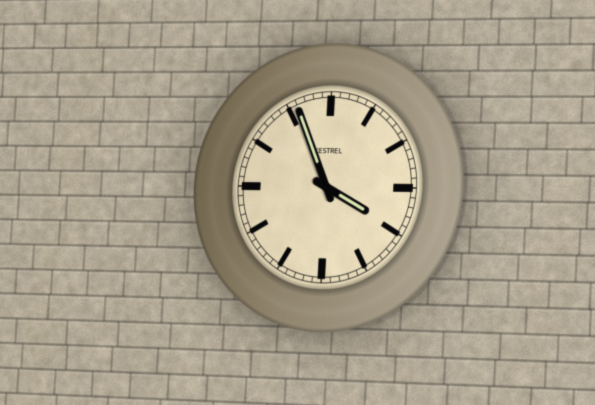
**3:56**
